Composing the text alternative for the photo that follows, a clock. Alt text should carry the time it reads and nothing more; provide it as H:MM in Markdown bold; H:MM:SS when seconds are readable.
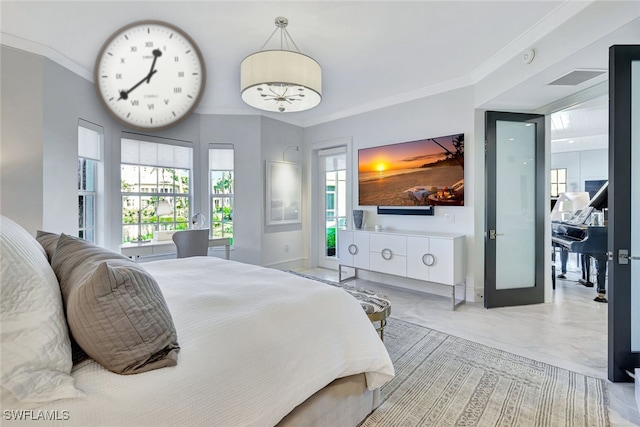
**12:39**
